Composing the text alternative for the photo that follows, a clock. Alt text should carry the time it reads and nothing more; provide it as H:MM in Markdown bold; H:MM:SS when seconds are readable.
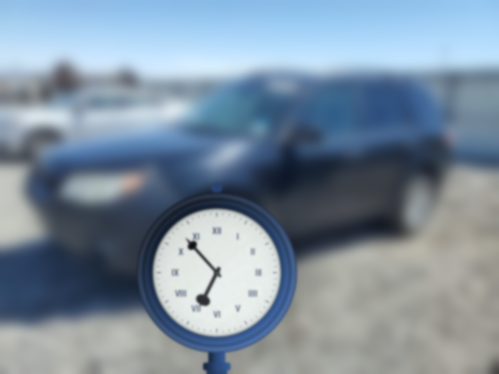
**6:53**
